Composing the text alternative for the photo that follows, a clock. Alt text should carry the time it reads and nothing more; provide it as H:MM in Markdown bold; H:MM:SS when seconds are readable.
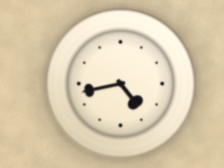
**4:43**
